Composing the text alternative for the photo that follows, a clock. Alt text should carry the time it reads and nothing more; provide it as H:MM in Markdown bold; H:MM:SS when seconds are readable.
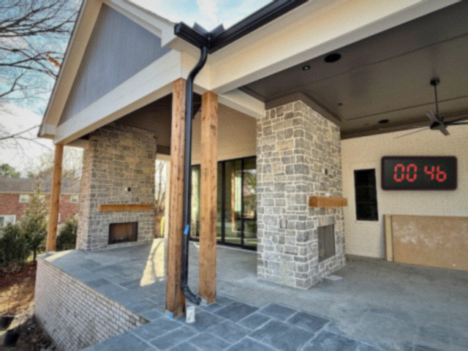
**0:46**
